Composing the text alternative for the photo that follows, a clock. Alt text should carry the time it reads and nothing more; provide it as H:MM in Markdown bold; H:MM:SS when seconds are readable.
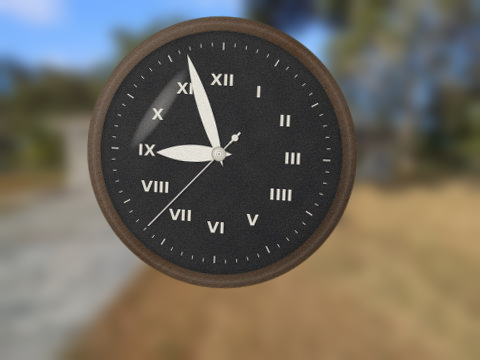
**8:56:37**
